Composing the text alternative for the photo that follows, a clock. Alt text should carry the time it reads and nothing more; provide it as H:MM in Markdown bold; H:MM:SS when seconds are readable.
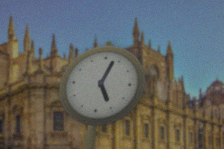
**5:03**
